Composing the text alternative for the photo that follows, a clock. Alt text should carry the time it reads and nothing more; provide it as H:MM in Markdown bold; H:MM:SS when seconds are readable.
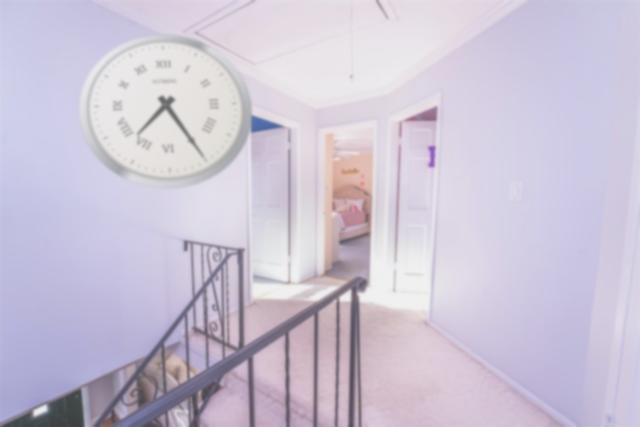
**7:25**
